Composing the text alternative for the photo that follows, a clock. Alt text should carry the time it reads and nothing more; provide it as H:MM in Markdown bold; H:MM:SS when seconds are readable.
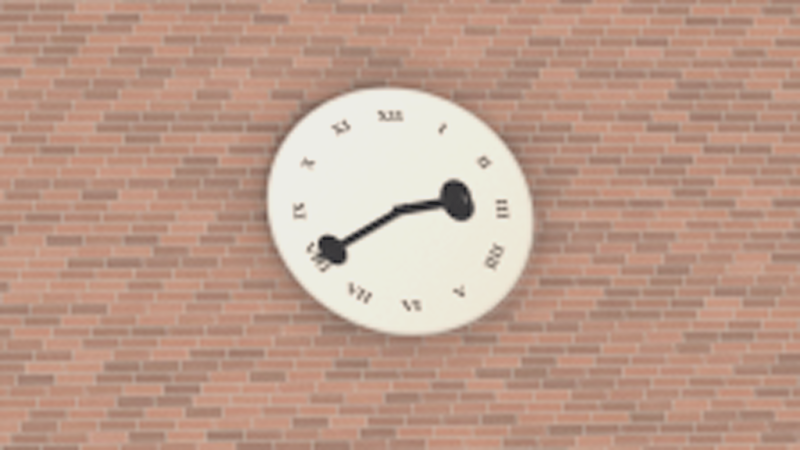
**2:40**
